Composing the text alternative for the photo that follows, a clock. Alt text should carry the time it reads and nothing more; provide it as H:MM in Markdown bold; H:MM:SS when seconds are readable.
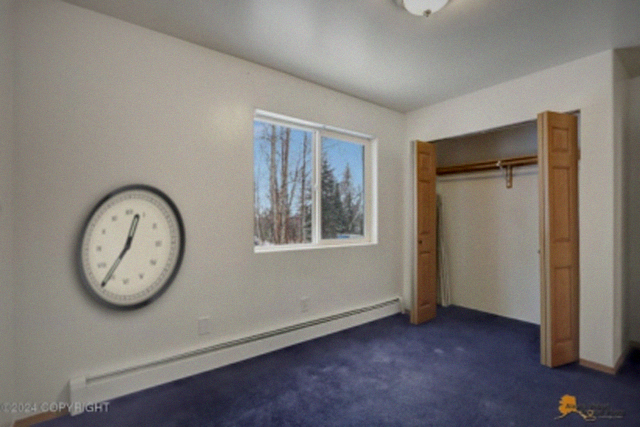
**12:36**
